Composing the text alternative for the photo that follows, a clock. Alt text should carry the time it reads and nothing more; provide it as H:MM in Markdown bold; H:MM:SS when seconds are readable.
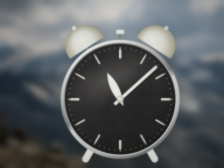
**11:08**
